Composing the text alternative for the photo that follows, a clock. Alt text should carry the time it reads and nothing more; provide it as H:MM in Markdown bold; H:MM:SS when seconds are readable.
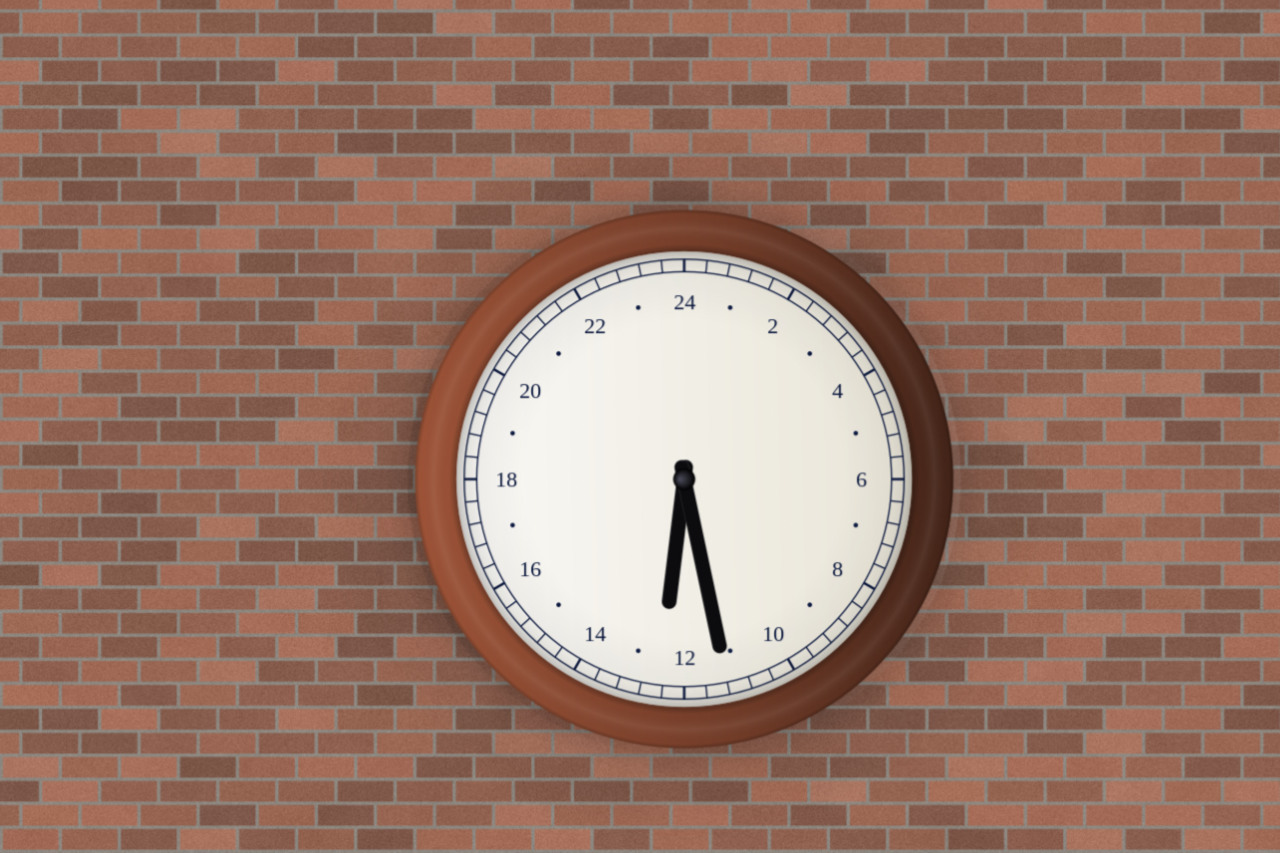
**12:28**
